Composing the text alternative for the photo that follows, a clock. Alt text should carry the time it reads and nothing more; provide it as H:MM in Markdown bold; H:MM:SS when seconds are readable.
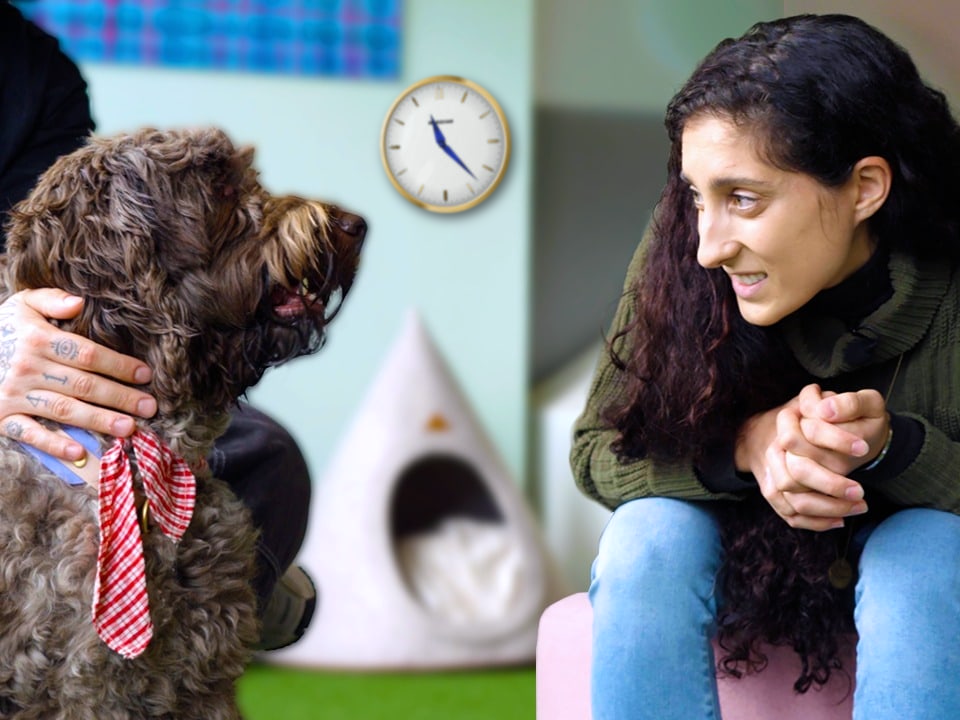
**11:23**
